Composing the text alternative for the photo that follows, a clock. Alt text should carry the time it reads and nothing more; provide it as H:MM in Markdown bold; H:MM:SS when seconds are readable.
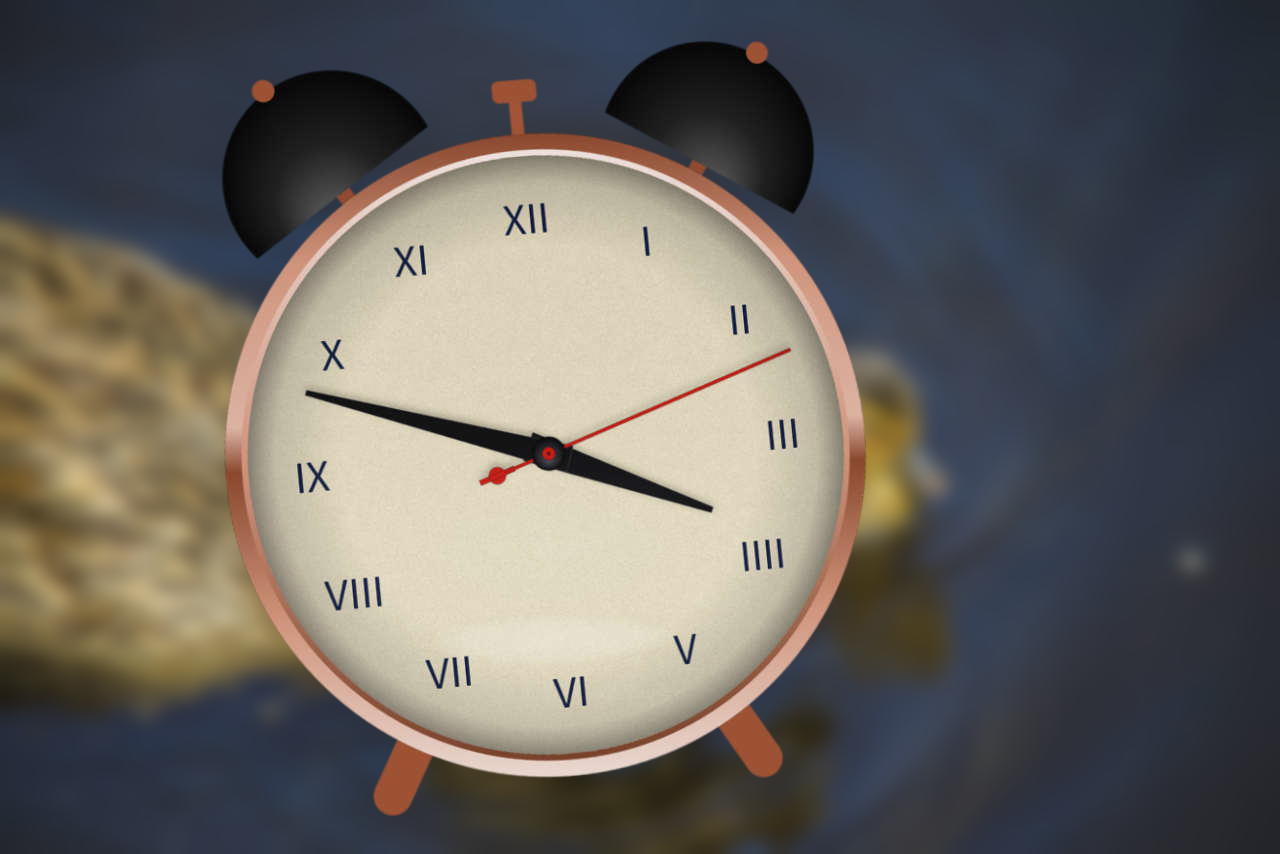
**3:48:12**
